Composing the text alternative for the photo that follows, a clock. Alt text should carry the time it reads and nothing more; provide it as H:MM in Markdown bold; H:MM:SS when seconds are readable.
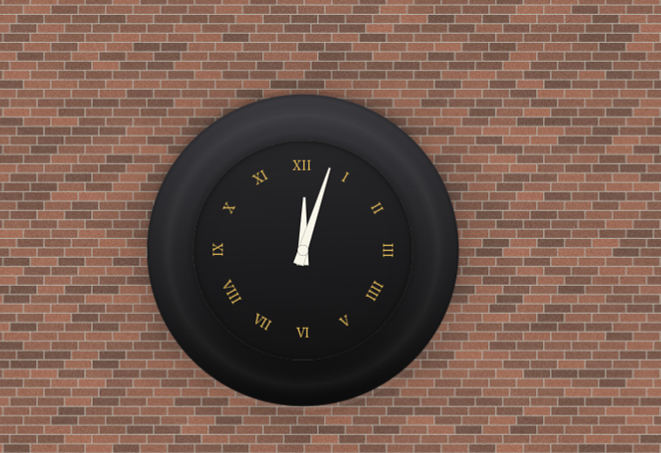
**12:03**
